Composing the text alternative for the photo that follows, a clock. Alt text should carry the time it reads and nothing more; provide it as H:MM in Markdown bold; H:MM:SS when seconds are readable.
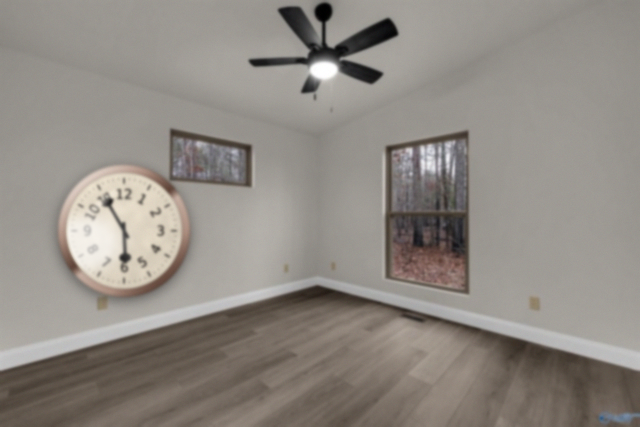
**5:55**
